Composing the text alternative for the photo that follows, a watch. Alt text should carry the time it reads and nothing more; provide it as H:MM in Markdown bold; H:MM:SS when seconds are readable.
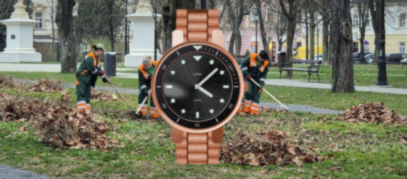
**4:08**
